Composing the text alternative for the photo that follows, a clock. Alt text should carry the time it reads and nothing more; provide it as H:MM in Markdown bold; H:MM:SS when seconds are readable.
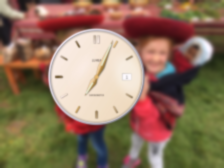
**7:04**
